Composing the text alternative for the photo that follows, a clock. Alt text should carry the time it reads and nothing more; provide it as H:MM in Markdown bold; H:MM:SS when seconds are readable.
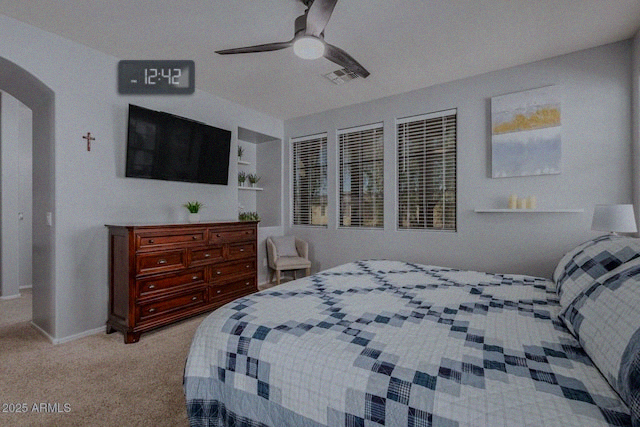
**12:42**
